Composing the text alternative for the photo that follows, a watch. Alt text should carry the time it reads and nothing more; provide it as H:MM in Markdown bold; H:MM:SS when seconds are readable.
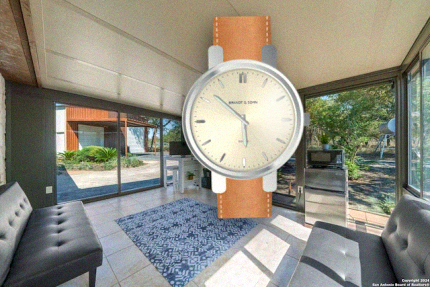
**5:52**
